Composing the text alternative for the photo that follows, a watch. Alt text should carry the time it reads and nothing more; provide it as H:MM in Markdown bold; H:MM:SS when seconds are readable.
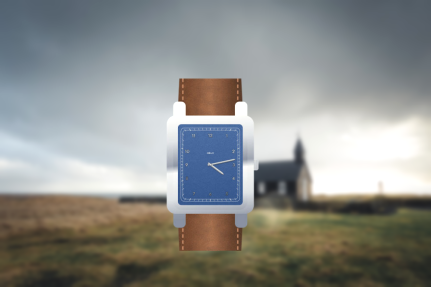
**4:13**
